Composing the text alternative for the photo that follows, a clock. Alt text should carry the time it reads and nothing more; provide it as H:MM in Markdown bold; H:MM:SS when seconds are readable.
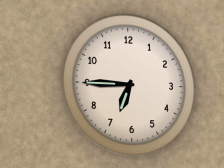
**6:45**
